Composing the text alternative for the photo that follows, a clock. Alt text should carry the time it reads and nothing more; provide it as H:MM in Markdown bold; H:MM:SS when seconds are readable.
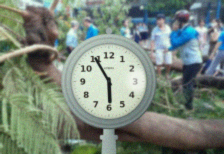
**5:55**
